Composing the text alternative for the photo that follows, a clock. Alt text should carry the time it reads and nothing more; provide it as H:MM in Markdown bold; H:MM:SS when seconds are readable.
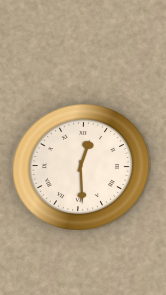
**12:29**
